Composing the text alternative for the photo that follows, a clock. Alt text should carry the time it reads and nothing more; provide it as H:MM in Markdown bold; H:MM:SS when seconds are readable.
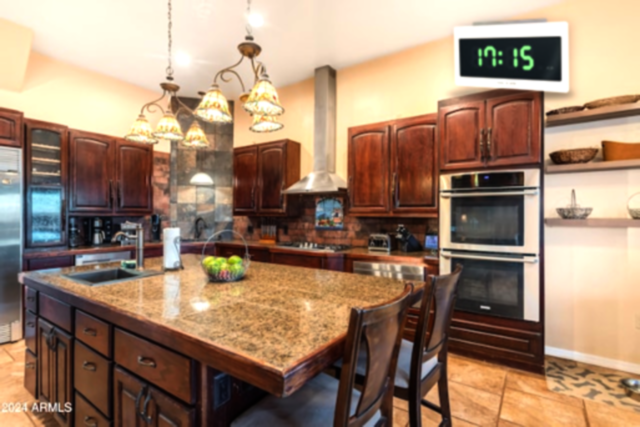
**17:15**
